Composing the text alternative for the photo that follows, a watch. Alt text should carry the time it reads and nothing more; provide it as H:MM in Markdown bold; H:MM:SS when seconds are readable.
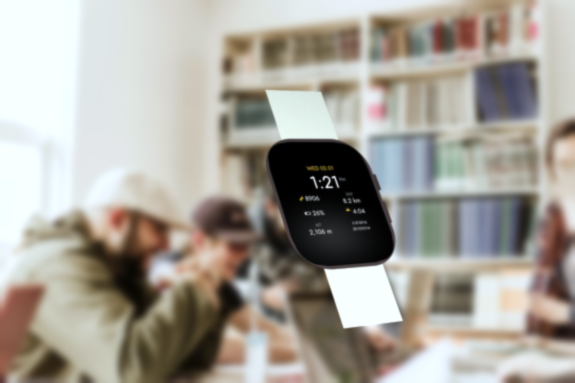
**1:21**
